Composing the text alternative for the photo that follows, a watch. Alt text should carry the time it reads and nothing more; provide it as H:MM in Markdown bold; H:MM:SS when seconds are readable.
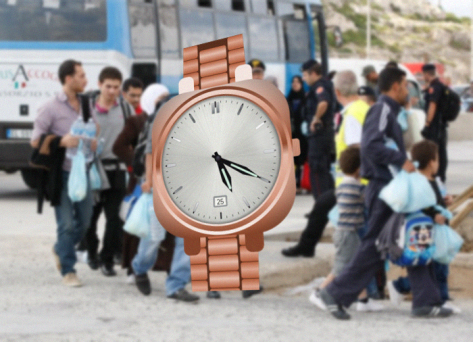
**5:20**
